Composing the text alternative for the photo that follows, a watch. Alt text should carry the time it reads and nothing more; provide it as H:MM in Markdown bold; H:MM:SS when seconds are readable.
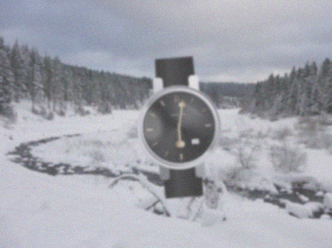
**6:02**
